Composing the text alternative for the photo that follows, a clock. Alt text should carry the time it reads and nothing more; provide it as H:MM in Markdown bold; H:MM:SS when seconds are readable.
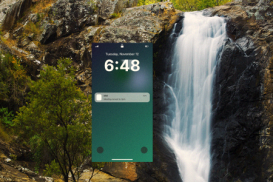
**6:48**
